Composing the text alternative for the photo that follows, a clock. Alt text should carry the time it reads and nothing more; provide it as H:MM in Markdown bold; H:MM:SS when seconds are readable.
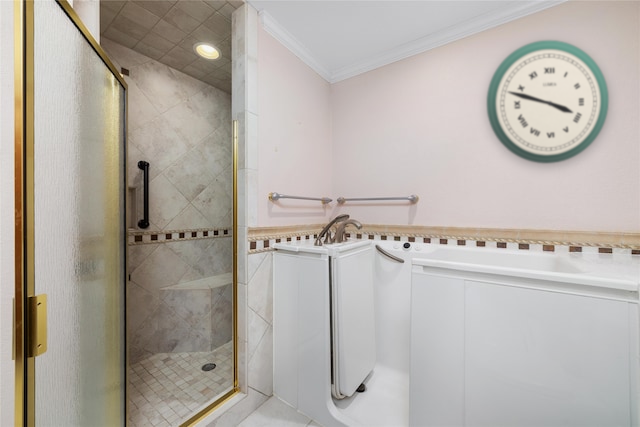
**3:48**
